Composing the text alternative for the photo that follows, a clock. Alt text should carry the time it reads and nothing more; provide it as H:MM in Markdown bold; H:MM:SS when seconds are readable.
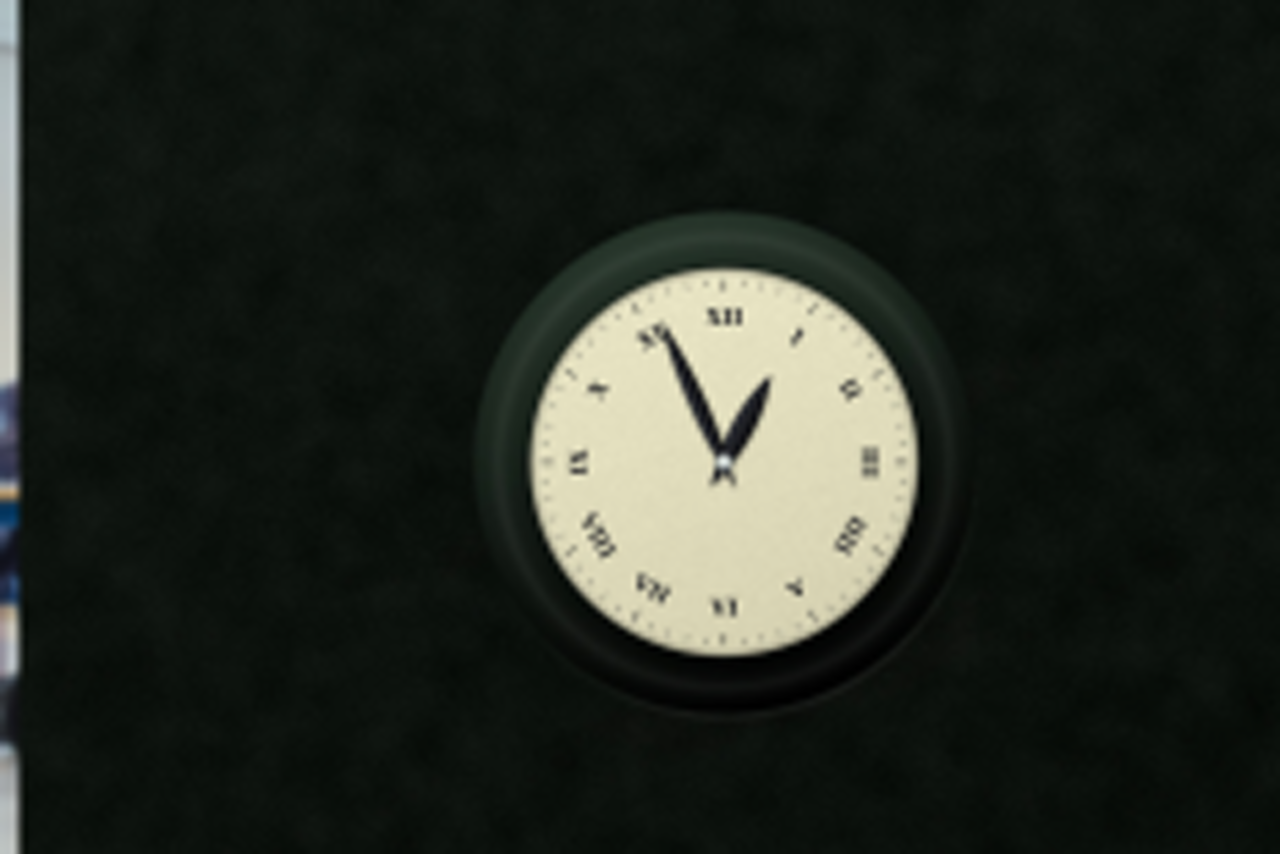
**12:56**
